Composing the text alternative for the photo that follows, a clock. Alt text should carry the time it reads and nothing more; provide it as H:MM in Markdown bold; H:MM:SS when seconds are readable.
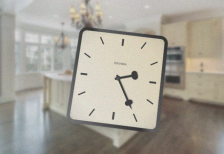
**2:25**
